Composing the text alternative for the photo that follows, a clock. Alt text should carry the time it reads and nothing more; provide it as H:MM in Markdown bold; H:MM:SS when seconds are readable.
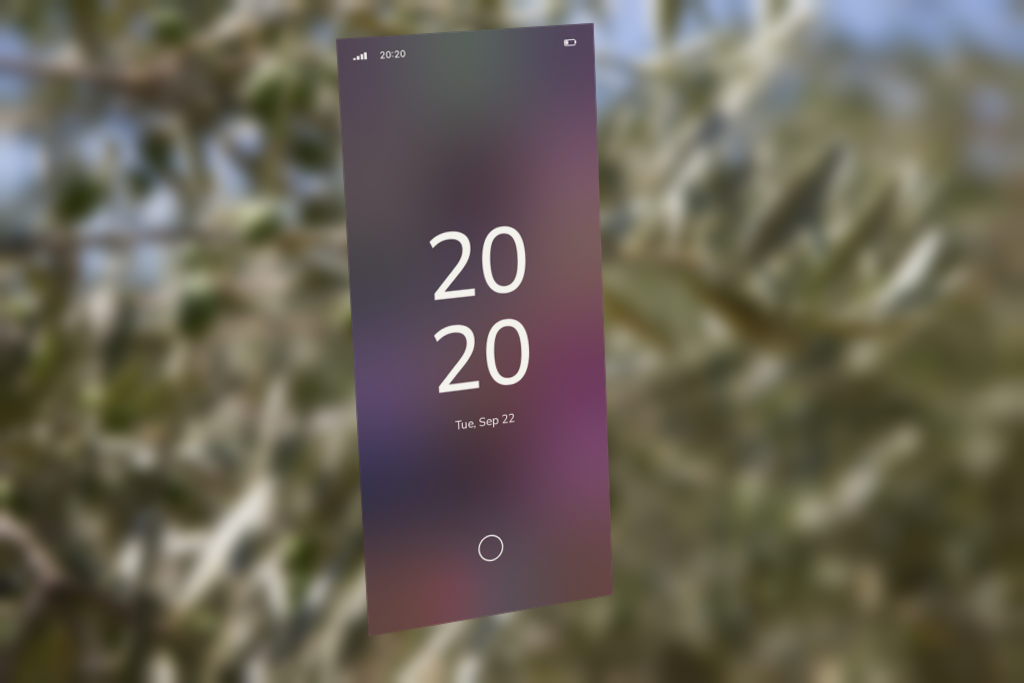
**20:20**
